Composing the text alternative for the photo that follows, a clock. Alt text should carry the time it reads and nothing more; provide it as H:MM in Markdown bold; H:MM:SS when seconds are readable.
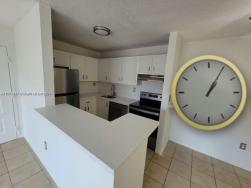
**1:05**
